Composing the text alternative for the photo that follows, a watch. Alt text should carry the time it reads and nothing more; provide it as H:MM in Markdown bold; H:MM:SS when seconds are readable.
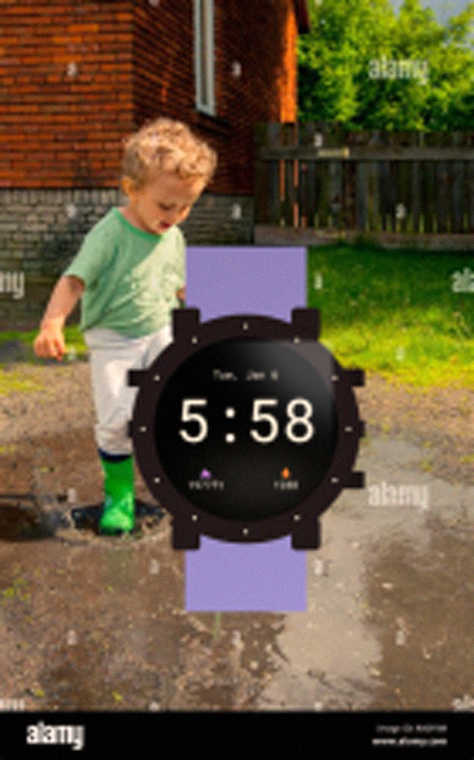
**5:58**
